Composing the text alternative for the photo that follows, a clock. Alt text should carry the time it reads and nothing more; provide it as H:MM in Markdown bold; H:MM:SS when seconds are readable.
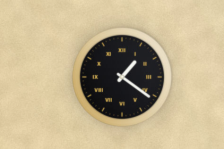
**1:21**
